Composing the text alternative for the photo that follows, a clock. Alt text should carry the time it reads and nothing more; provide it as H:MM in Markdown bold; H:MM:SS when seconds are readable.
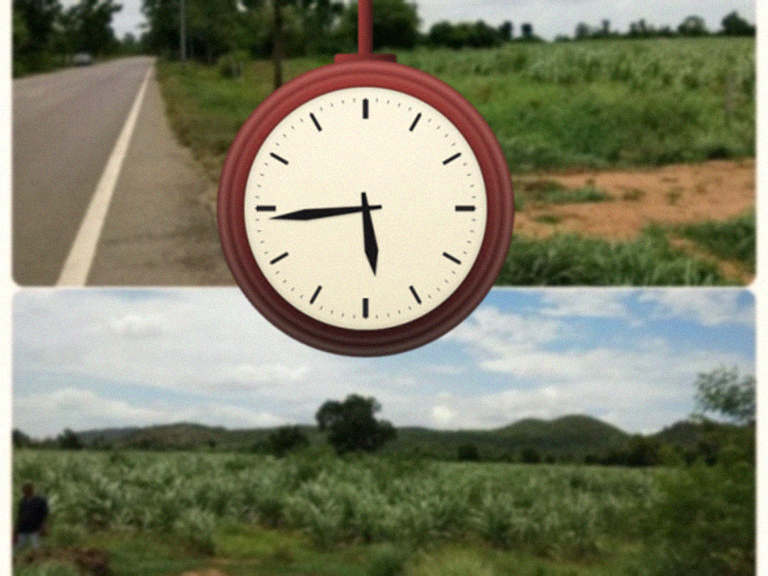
**5:44**
